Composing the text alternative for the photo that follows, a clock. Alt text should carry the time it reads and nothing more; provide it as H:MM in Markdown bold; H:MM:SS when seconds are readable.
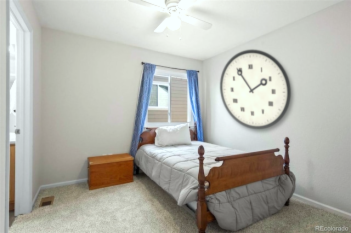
**1:54**
